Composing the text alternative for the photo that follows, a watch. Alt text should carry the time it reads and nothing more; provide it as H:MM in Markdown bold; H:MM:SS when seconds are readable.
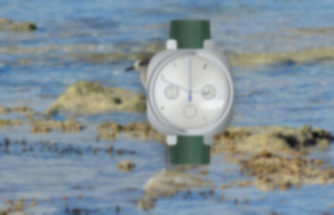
**2:49**
